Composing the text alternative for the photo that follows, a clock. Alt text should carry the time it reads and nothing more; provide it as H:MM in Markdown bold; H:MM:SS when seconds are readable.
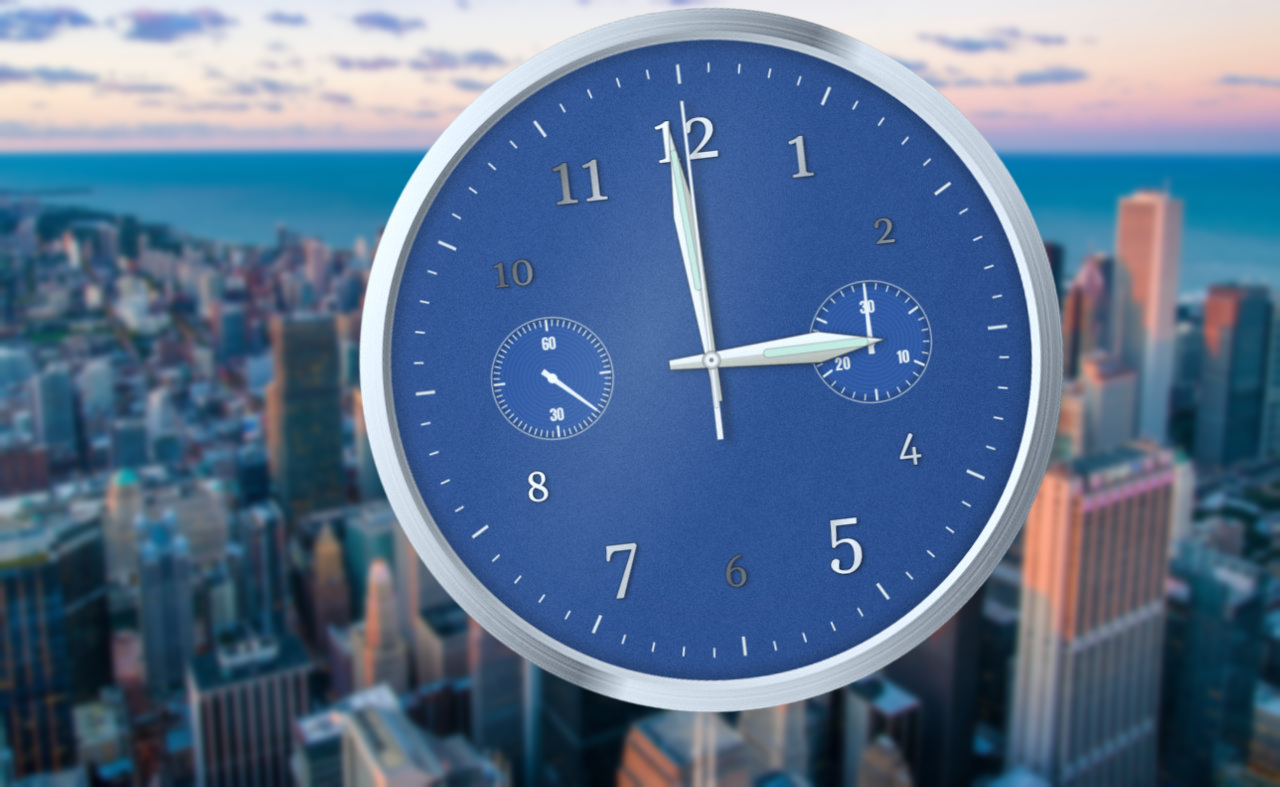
**2:59:22**
